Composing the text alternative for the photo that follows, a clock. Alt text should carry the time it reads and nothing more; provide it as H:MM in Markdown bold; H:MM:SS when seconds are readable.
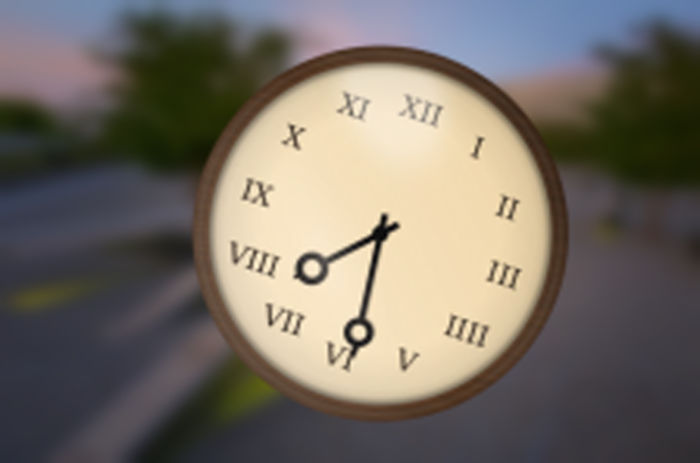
**7:29**
